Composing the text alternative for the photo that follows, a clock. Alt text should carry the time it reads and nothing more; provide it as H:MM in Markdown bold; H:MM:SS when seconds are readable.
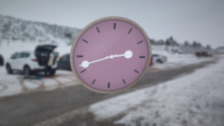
**2:42**
